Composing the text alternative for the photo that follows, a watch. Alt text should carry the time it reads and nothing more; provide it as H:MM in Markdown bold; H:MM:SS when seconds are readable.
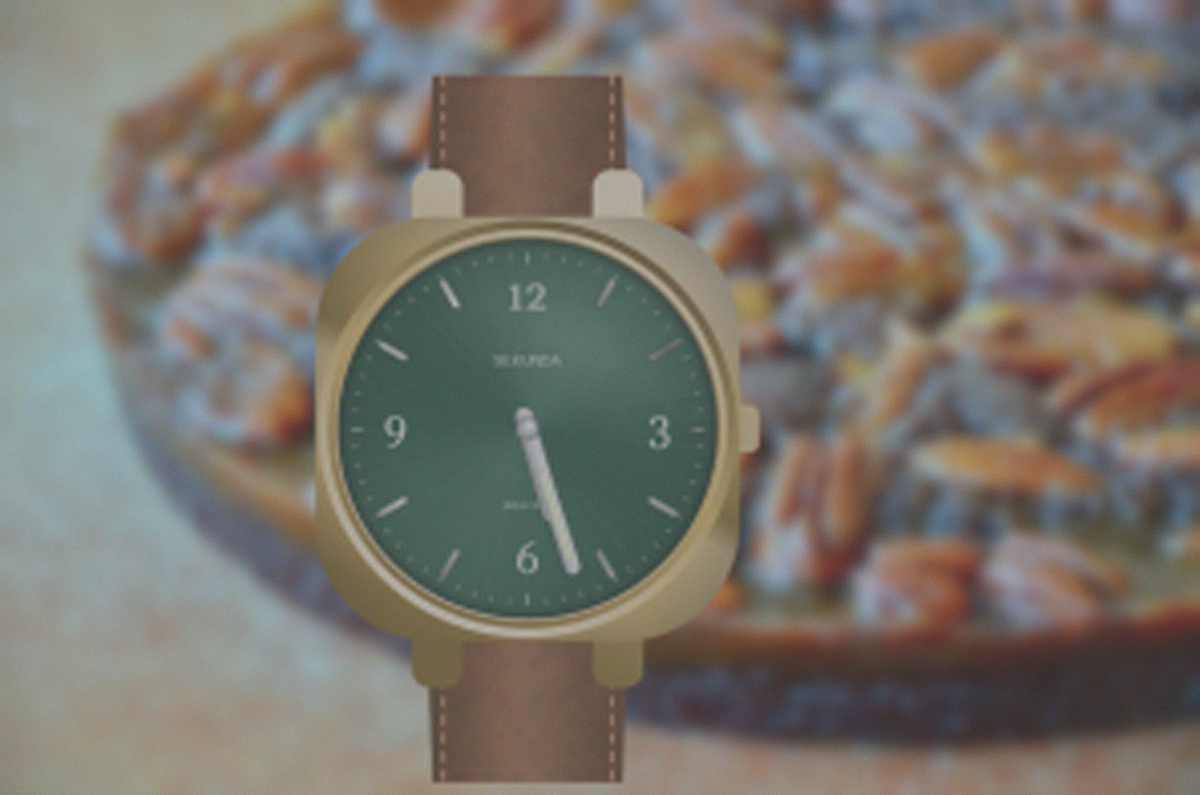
**5:27**
